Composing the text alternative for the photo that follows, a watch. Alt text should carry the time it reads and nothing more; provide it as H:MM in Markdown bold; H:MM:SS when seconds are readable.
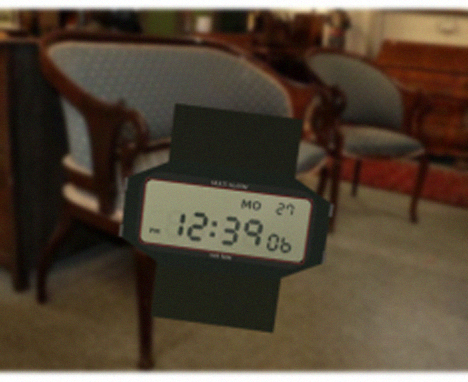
**12:39:06**
